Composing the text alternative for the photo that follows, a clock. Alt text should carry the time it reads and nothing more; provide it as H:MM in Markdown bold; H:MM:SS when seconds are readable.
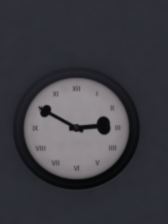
**2:50**
